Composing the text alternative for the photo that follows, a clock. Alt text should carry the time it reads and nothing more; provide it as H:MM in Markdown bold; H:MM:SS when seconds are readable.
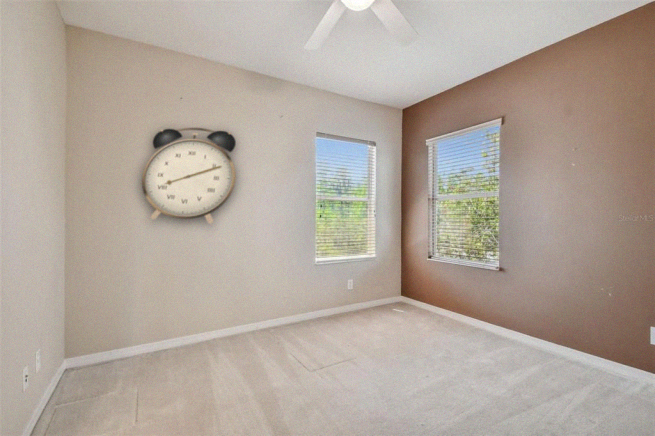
**8:11**
